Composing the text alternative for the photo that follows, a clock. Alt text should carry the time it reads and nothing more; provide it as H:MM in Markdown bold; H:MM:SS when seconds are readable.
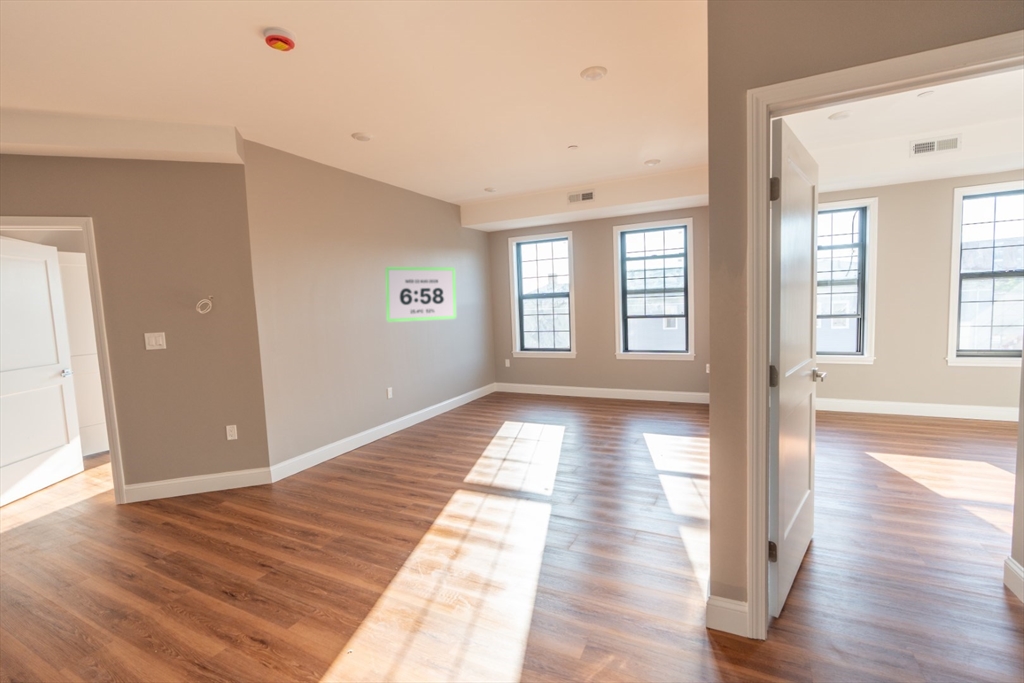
**6:58**
